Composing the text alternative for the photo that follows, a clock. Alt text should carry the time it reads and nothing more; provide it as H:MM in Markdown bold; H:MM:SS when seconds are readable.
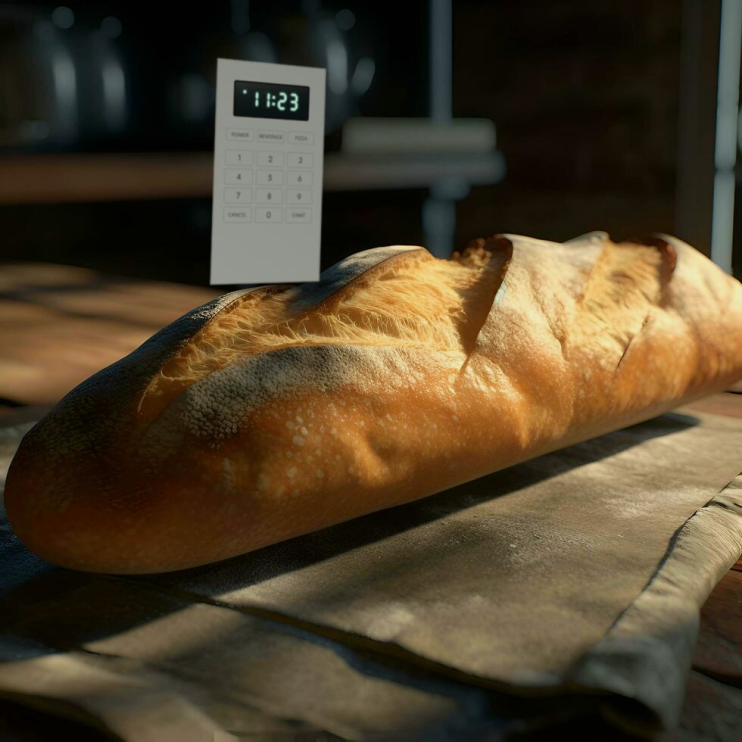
**11:23**
